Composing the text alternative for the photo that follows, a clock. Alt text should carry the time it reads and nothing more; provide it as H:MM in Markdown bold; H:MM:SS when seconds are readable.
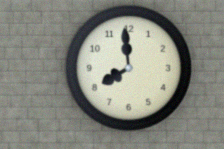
**7:59**
